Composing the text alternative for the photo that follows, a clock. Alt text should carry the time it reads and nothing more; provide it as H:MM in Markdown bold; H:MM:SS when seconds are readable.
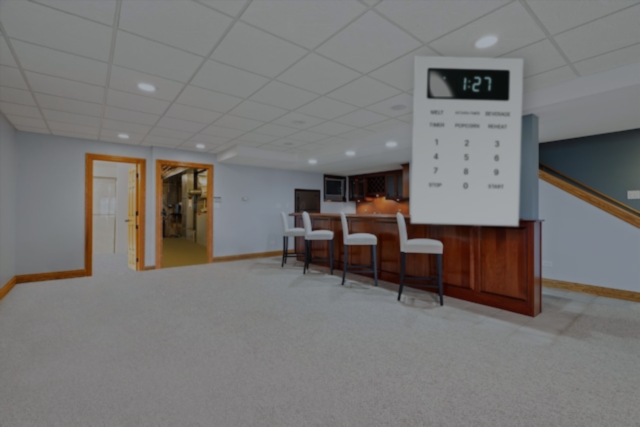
**1:27**
